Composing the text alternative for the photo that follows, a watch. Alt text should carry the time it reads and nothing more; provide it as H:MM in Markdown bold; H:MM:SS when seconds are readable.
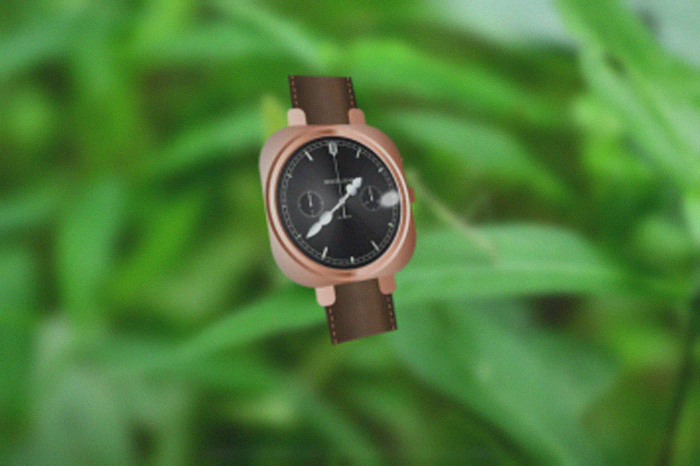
**1:39**
